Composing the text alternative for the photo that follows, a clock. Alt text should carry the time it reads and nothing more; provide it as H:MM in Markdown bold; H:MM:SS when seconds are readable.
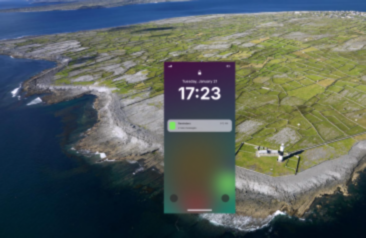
**17:23**
